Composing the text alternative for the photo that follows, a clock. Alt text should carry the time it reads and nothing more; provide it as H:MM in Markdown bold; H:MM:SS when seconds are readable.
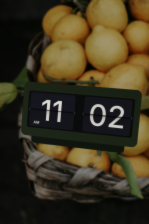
**11:02**
